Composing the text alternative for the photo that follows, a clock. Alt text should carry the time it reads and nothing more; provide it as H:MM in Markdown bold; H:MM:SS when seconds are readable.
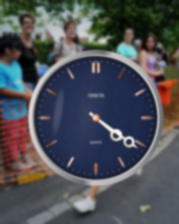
**4:21**
